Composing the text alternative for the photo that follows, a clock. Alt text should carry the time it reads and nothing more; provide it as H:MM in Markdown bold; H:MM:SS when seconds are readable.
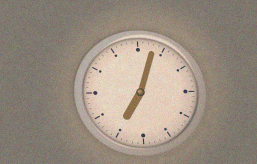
**7:03**
